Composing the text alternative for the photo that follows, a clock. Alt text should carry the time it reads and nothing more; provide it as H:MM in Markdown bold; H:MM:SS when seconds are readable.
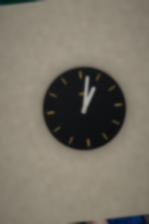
**1:02**
